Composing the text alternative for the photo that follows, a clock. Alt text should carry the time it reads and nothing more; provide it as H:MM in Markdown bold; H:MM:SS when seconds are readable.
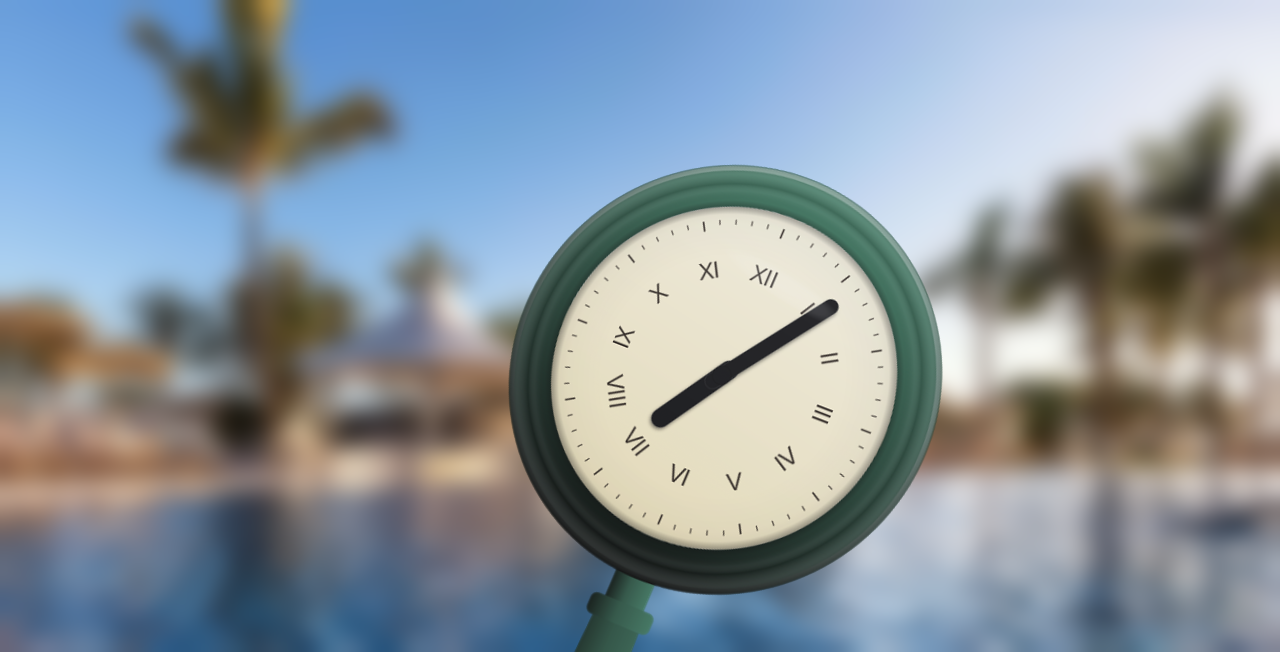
**7:06**
